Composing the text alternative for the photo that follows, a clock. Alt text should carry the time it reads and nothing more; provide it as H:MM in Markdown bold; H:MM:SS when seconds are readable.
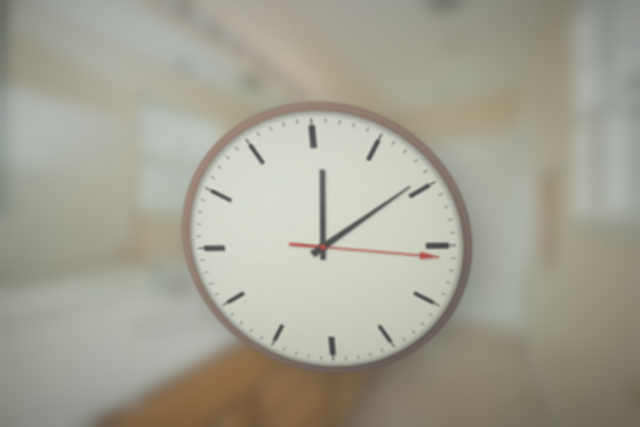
**12:09:16**
